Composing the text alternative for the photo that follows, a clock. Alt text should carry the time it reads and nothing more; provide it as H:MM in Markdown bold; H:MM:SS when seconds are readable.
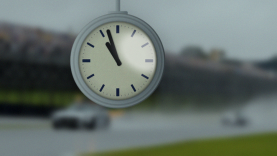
**10:57**
